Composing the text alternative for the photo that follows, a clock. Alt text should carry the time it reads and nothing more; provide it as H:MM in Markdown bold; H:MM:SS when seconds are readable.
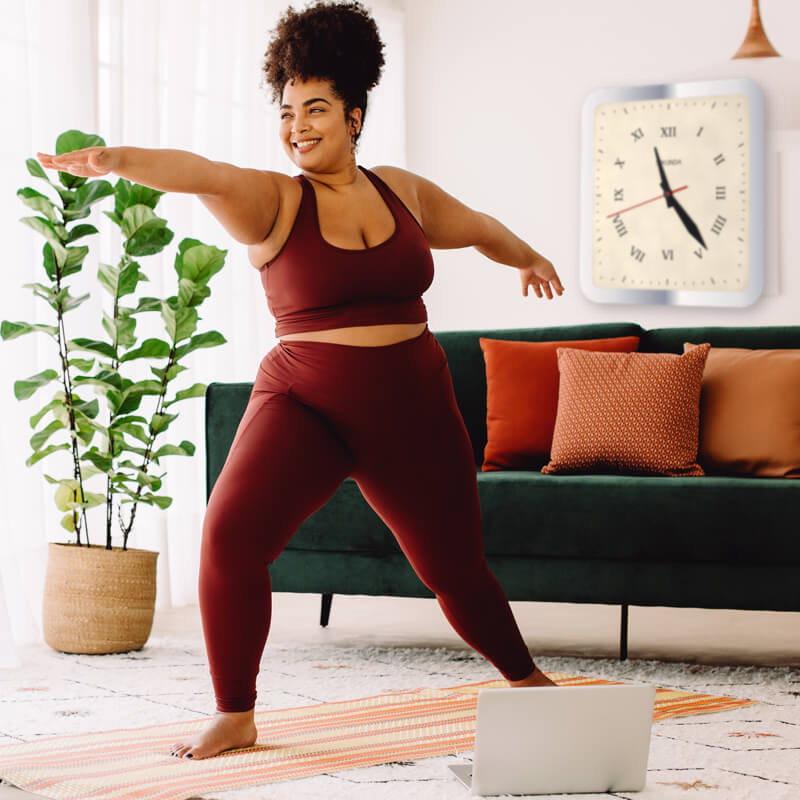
**11:23:42**
